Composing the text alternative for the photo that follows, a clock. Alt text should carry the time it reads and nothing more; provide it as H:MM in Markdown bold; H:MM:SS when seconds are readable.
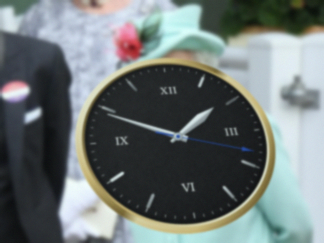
**1:49:18**
